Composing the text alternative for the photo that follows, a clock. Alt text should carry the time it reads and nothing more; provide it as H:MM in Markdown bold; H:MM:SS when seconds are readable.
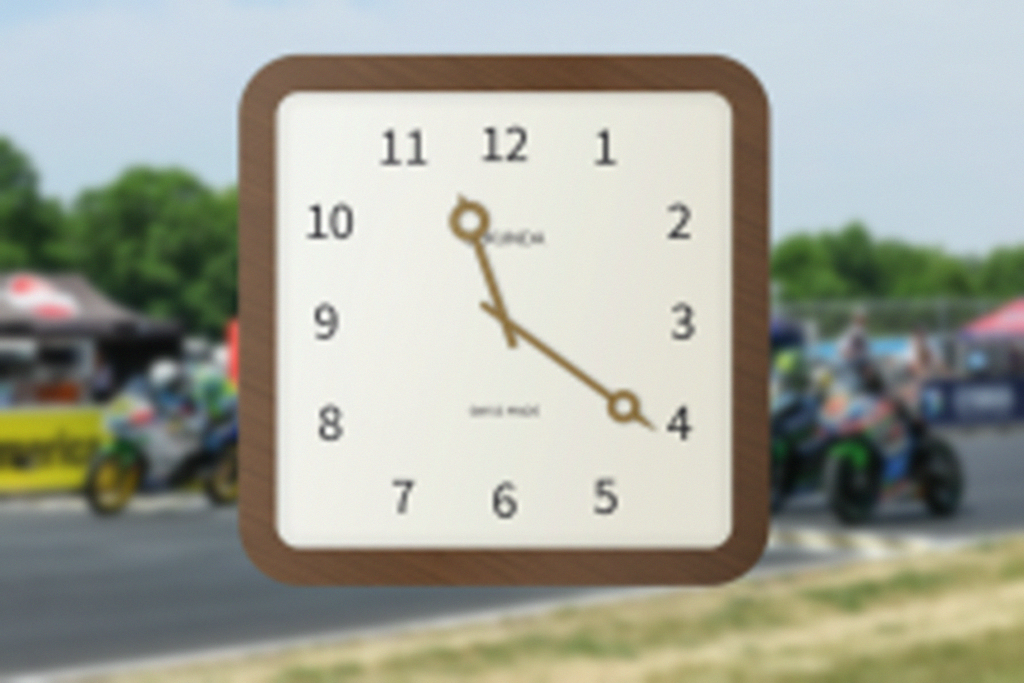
**11:21**
